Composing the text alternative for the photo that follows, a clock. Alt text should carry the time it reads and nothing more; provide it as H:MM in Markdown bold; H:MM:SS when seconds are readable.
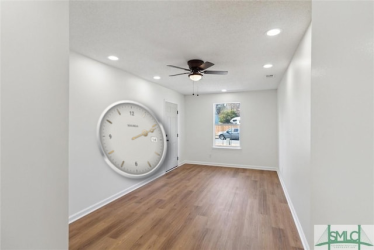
**2:11**
